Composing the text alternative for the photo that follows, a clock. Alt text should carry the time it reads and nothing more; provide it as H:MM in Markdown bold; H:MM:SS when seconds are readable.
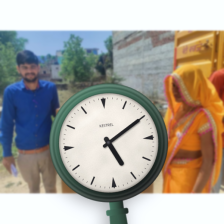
**5:10**
